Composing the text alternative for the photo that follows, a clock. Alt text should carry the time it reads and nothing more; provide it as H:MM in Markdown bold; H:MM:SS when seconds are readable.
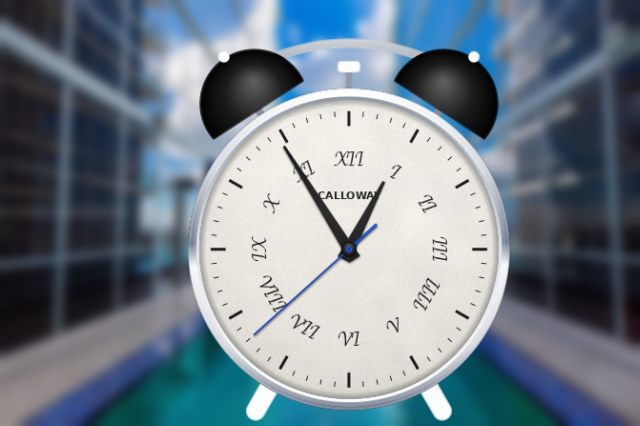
**12:54:38**
